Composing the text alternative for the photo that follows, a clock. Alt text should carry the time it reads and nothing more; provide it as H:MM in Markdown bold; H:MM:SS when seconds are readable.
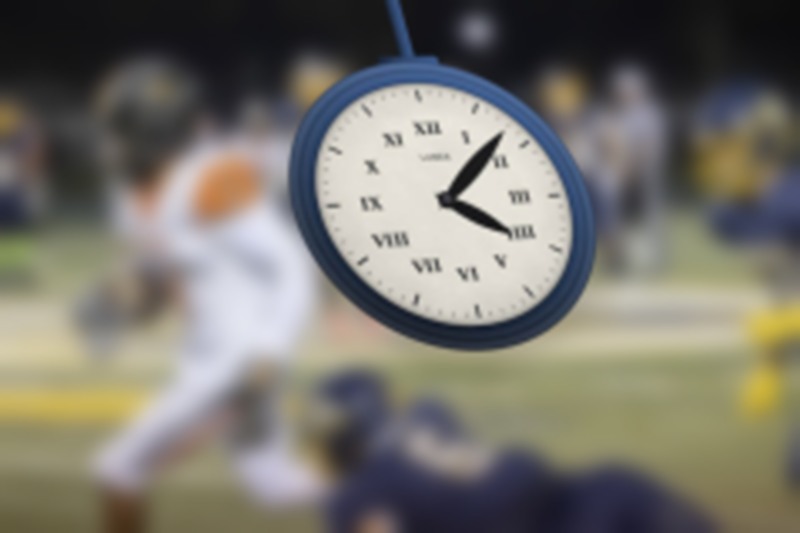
**4:08**
